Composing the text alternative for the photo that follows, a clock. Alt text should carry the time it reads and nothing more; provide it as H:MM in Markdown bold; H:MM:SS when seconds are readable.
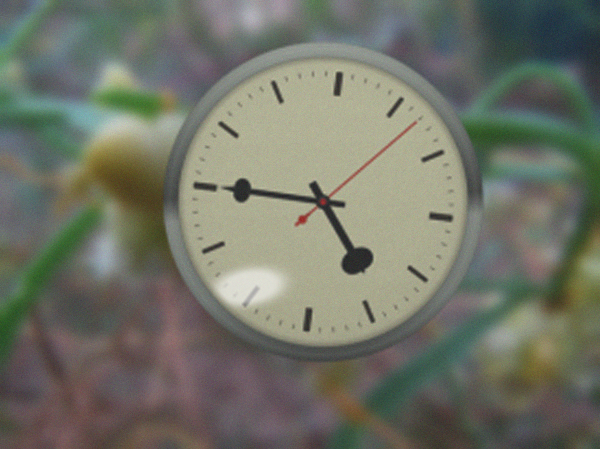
**4:45:07**
